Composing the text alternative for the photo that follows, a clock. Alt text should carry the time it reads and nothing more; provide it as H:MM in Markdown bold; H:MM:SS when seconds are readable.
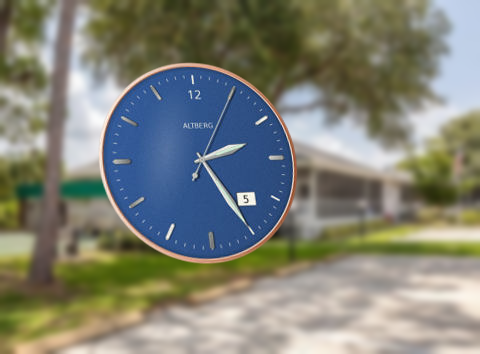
**2:25:05**
